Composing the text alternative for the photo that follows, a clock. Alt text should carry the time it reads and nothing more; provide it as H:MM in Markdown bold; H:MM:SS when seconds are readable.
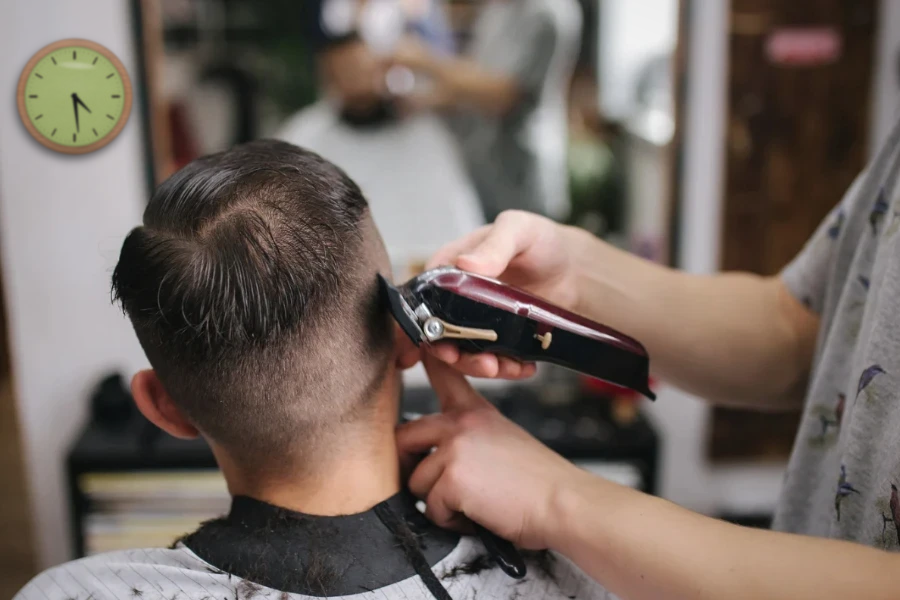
**4:29**
